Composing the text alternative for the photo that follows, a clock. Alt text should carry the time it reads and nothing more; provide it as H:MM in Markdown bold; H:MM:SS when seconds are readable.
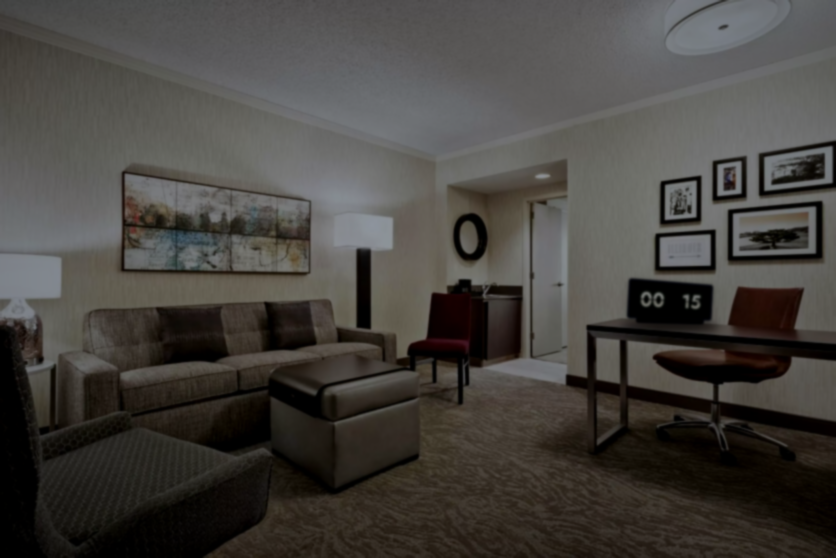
**0:15**
